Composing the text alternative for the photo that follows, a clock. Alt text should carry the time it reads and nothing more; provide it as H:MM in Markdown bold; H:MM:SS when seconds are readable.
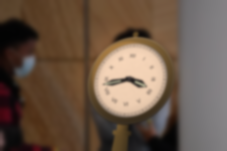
**3:43**
